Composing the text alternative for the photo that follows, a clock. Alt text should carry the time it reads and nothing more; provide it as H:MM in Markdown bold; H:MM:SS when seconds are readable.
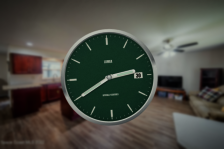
**2:40**
